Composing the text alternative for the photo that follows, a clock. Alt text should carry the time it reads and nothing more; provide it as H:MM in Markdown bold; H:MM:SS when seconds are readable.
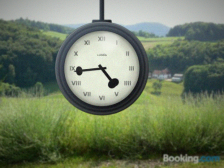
**4:44**
